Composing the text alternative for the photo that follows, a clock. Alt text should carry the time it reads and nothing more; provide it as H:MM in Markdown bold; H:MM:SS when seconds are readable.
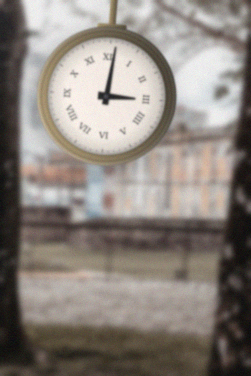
**3:01**
